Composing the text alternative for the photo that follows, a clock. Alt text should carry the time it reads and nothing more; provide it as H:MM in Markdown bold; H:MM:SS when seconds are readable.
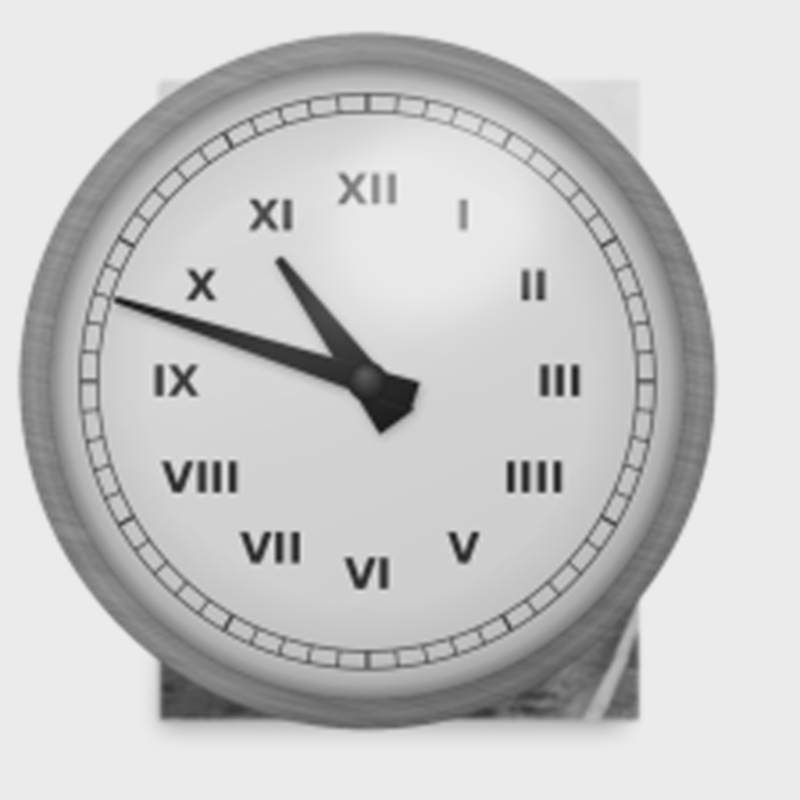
**10:48**
